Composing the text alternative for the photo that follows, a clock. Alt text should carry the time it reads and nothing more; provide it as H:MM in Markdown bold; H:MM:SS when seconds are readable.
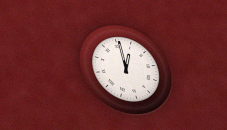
**1:01**
